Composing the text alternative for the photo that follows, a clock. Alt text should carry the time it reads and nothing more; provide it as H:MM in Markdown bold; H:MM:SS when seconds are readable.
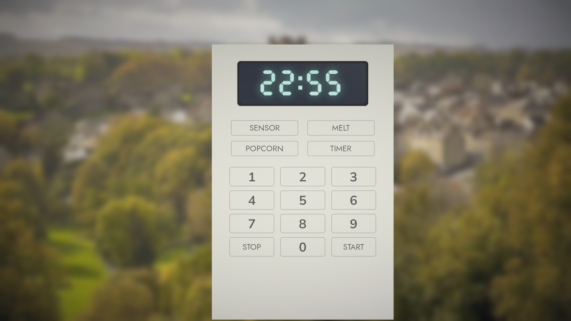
**22:55**
